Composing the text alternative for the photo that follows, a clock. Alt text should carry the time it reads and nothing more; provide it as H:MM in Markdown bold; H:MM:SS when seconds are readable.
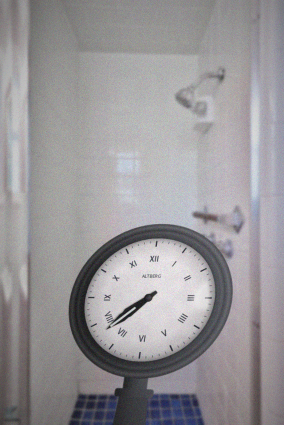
**7:38**
